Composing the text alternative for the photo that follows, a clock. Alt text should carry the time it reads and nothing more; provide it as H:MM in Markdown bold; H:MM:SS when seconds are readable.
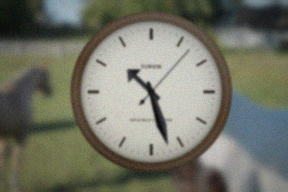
**10:27:07**
